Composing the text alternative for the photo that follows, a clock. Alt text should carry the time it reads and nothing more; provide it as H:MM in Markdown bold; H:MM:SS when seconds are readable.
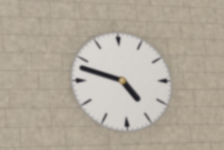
**4:48**
